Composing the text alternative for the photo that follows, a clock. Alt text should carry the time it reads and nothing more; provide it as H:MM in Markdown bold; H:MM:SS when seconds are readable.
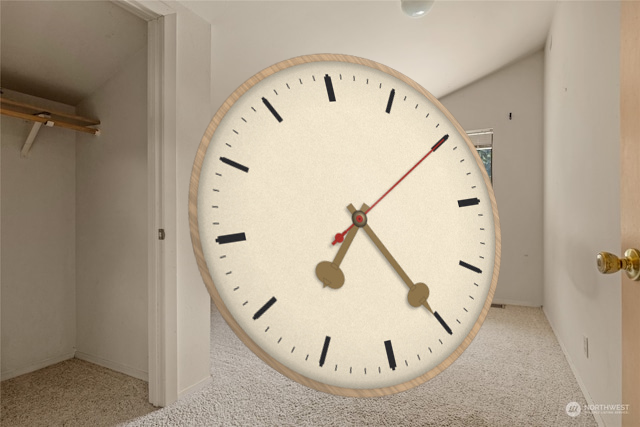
**7:25:10**
